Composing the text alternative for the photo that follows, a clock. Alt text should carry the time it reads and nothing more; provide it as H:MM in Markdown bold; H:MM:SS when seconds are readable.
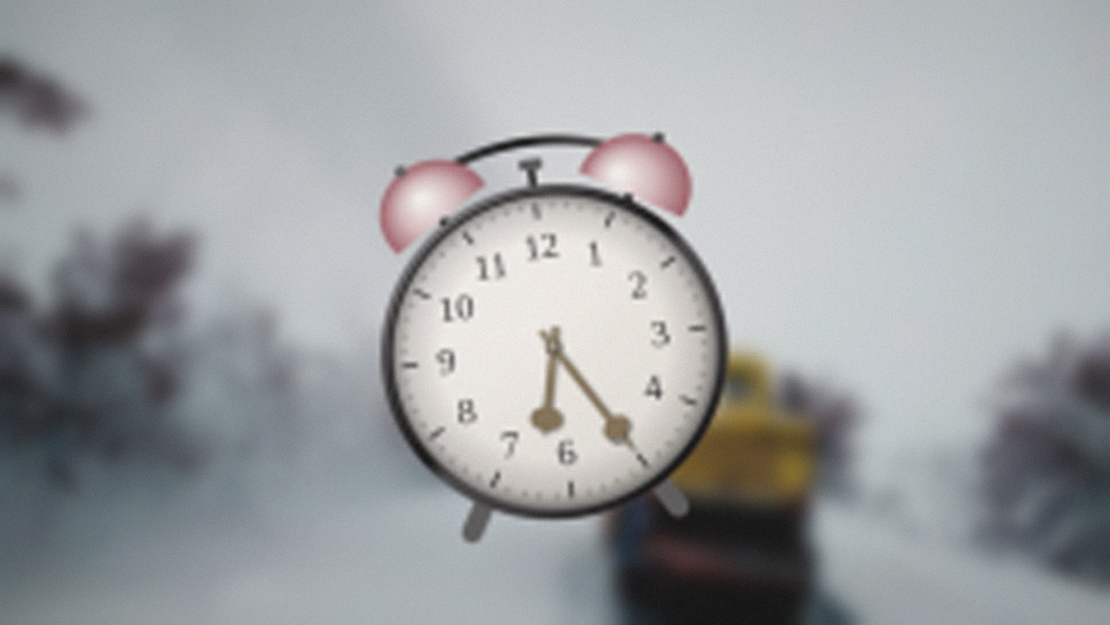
**6:25**
